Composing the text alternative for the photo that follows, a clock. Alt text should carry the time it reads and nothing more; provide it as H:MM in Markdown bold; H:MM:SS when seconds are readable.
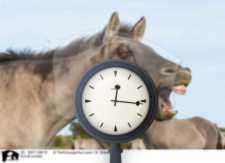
**12:16**
